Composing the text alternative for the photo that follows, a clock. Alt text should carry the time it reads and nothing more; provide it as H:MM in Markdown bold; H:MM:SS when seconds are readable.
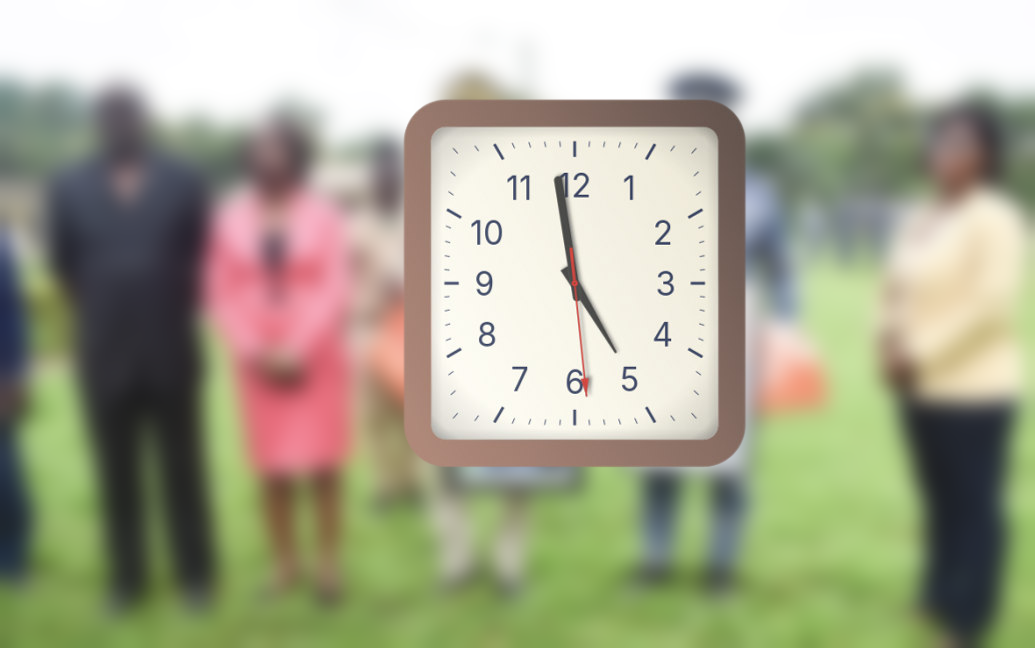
**4:58:29**
